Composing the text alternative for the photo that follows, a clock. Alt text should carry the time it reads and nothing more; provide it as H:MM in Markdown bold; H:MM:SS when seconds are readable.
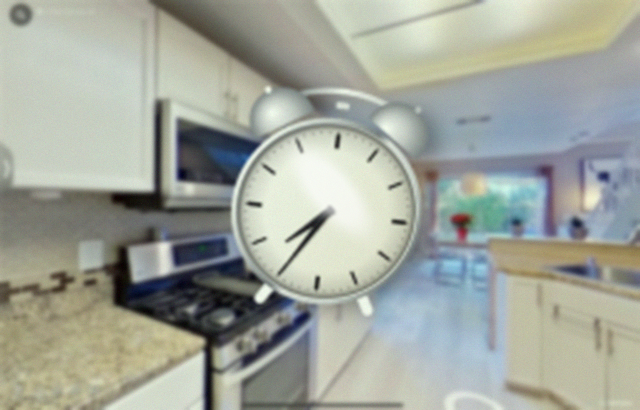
**7:35**
